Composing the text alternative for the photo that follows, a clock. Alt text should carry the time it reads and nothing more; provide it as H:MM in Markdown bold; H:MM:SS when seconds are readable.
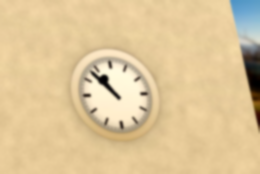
**10:53**
